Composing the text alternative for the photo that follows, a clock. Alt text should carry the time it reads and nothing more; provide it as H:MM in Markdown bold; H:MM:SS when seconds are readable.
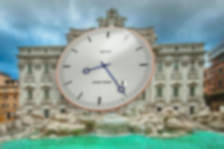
**8:24**
